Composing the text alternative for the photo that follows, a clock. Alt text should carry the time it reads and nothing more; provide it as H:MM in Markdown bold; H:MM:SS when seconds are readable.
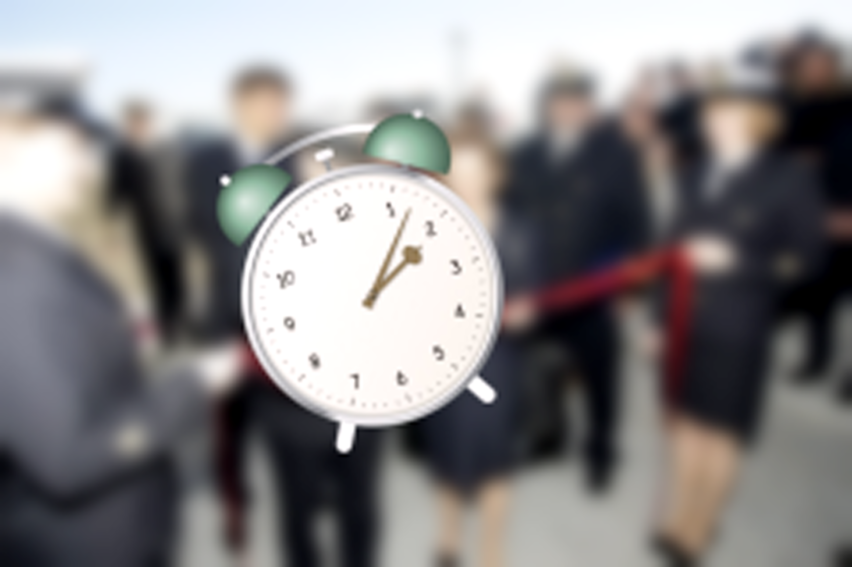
**2:07**
